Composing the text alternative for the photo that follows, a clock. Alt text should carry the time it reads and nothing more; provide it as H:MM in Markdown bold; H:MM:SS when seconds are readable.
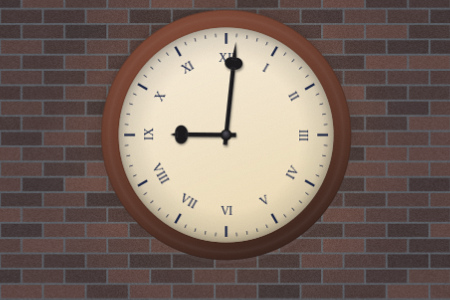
**9:01**
